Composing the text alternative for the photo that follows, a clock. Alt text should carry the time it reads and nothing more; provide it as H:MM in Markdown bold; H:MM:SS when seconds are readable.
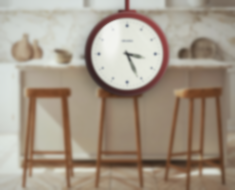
**3:26**
